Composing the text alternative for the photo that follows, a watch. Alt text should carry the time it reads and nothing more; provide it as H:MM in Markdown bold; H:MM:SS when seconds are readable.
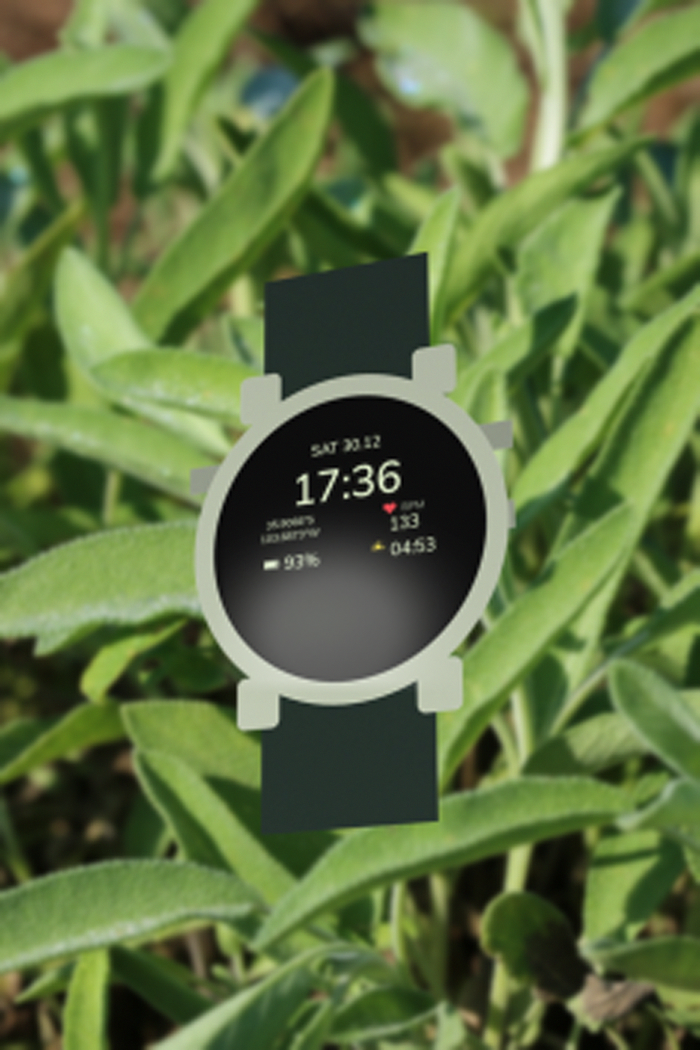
**17:36**
